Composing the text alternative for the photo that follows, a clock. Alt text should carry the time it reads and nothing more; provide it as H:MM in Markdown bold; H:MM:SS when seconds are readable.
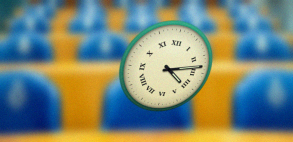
**4:13**
